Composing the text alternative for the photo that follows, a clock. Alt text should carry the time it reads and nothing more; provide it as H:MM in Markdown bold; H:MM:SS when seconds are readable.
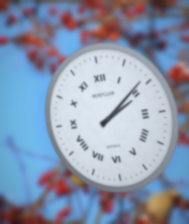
**2:09**
